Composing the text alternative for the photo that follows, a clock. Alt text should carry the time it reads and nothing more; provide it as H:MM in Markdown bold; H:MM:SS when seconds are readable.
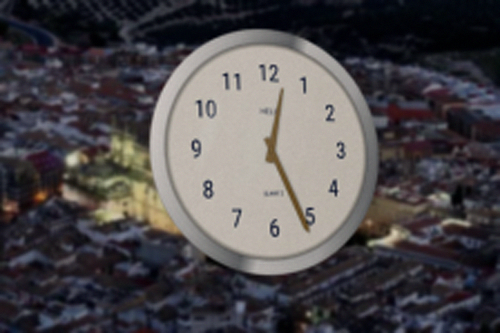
**12:26**
